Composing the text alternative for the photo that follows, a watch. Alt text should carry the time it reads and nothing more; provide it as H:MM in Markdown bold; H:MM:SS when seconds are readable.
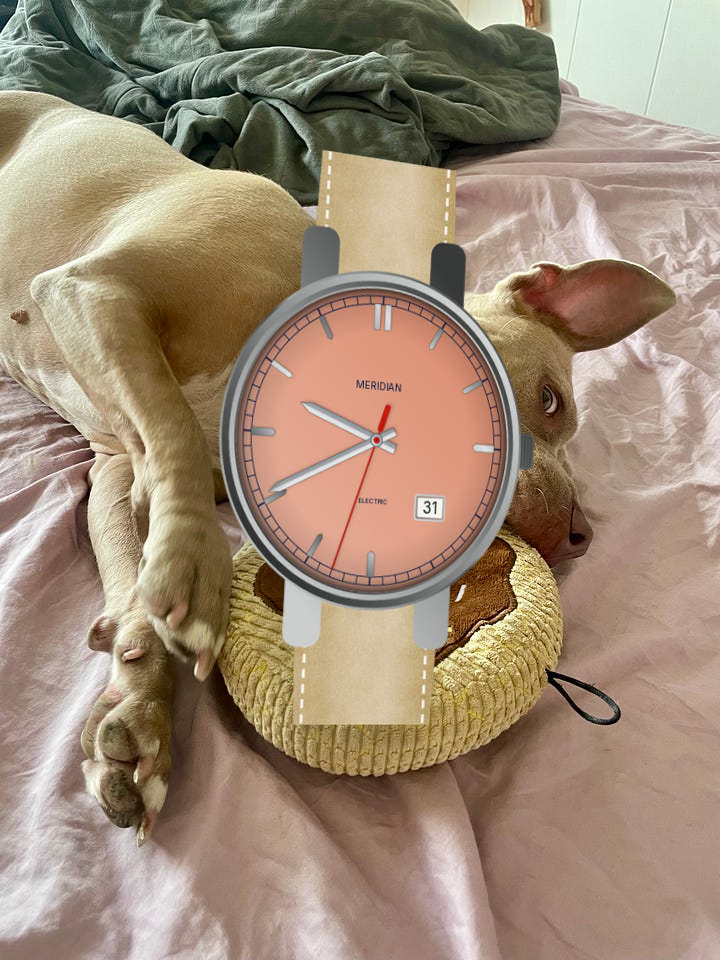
**9:40:33**
